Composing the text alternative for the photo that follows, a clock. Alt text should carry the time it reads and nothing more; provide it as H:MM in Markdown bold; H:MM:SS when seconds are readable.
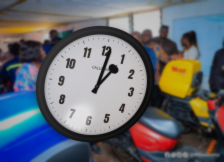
**1:01**
